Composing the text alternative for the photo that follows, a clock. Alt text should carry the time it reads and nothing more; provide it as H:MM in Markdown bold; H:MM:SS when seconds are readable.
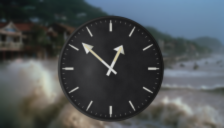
**12:52**
